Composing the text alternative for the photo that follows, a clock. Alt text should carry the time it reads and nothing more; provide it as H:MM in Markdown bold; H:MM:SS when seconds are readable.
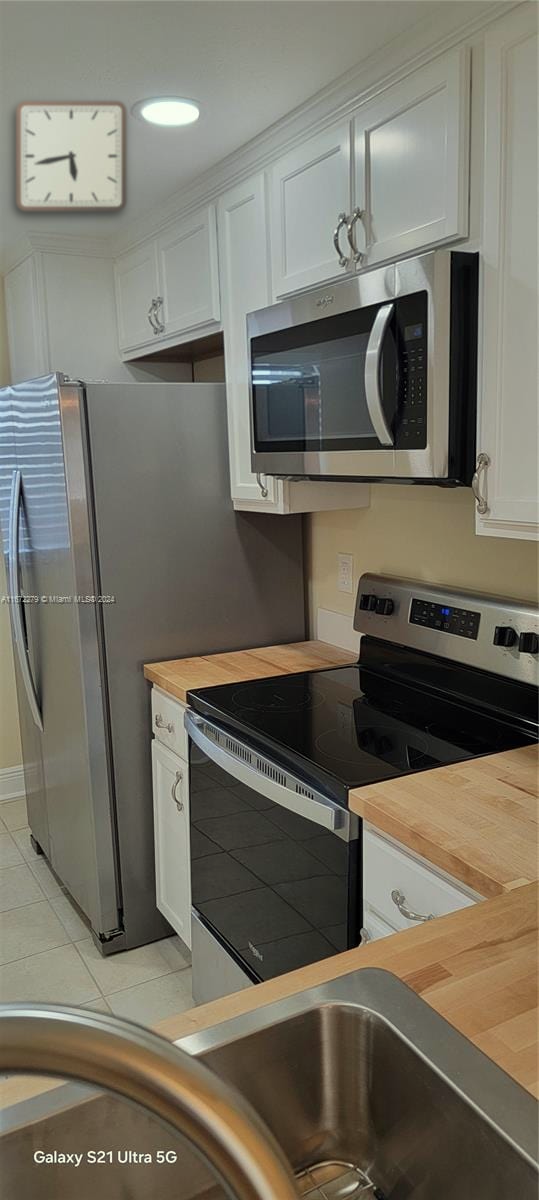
**5:43**
